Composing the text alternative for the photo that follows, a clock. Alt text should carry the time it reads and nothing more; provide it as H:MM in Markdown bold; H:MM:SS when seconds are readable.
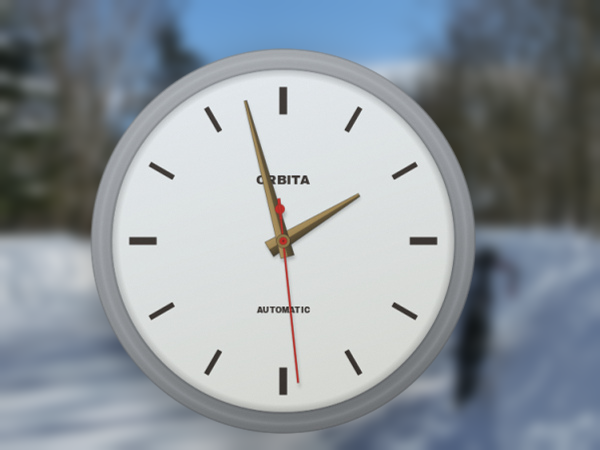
**1:57:29**
